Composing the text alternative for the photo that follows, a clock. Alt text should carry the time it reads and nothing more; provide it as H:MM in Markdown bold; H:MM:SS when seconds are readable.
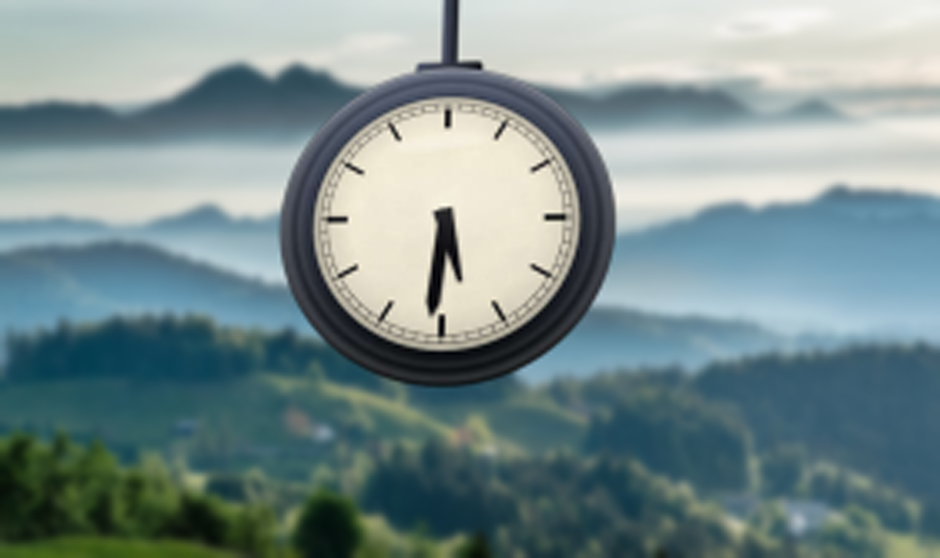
**5:31**
